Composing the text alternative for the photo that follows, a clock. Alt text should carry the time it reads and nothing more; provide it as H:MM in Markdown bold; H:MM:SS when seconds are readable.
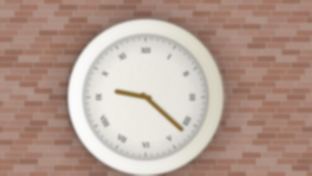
**9:22**
